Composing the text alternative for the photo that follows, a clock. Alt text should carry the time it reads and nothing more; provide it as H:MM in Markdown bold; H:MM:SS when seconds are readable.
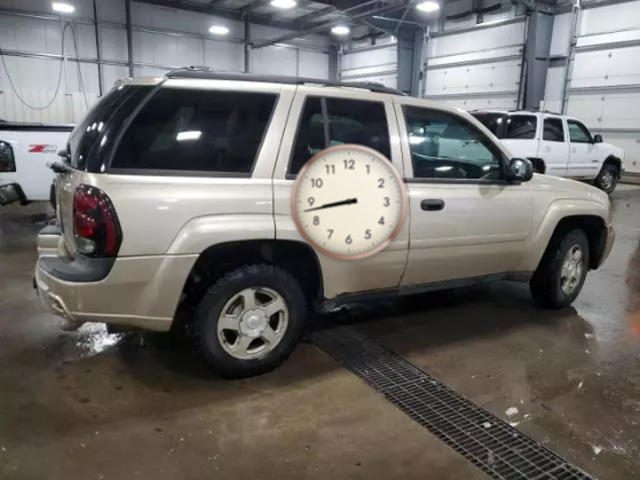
**8:43**
